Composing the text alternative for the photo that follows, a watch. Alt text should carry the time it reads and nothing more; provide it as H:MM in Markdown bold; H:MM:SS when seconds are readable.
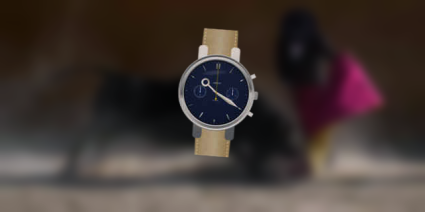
**10:20**
